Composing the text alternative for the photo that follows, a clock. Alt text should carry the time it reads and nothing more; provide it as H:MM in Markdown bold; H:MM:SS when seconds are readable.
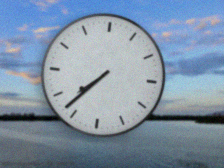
**7:37**
